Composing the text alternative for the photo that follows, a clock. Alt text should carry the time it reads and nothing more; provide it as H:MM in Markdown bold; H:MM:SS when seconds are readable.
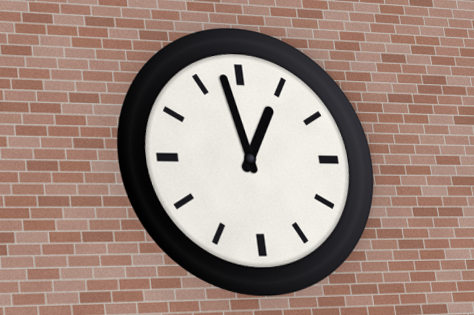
**12:58**
